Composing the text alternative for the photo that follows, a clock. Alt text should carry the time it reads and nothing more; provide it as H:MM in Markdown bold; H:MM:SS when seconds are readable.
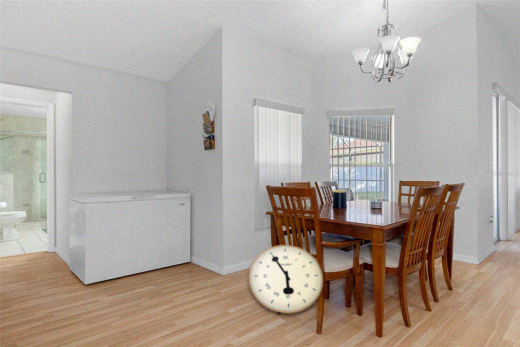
**5:55**
